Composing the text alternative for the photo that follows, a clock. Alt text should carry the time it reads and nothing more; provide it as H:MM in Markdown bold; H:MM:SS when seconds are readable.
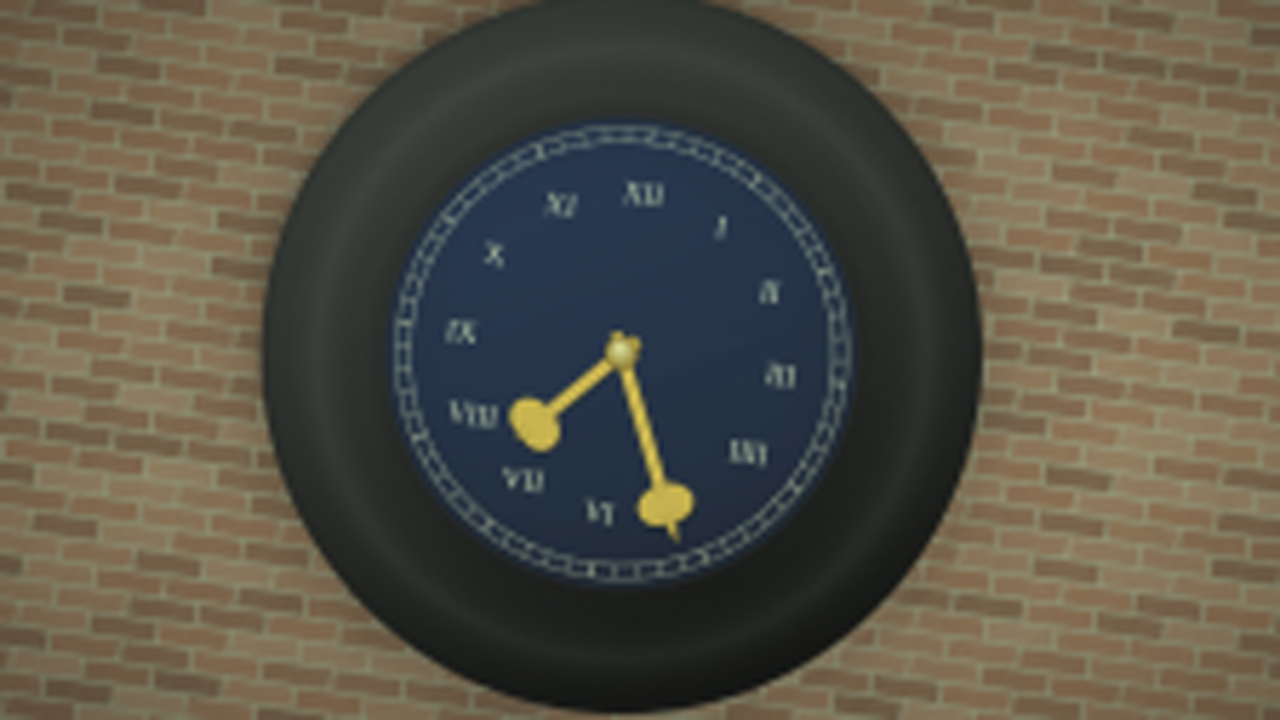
**7:26**
